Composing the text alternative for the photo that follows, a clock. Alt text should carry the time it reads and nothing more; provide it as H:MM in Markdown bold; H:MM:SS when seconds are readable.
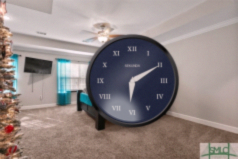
**6:10**
